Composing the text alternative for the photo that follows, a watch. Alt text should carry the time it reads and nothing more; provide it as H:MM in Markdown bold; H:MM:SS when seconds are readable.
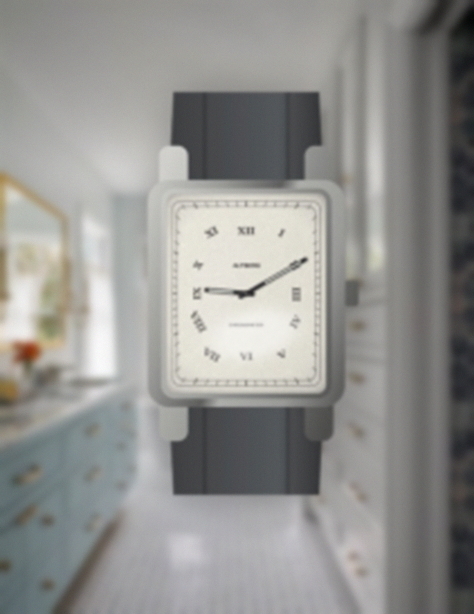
**9:10**
